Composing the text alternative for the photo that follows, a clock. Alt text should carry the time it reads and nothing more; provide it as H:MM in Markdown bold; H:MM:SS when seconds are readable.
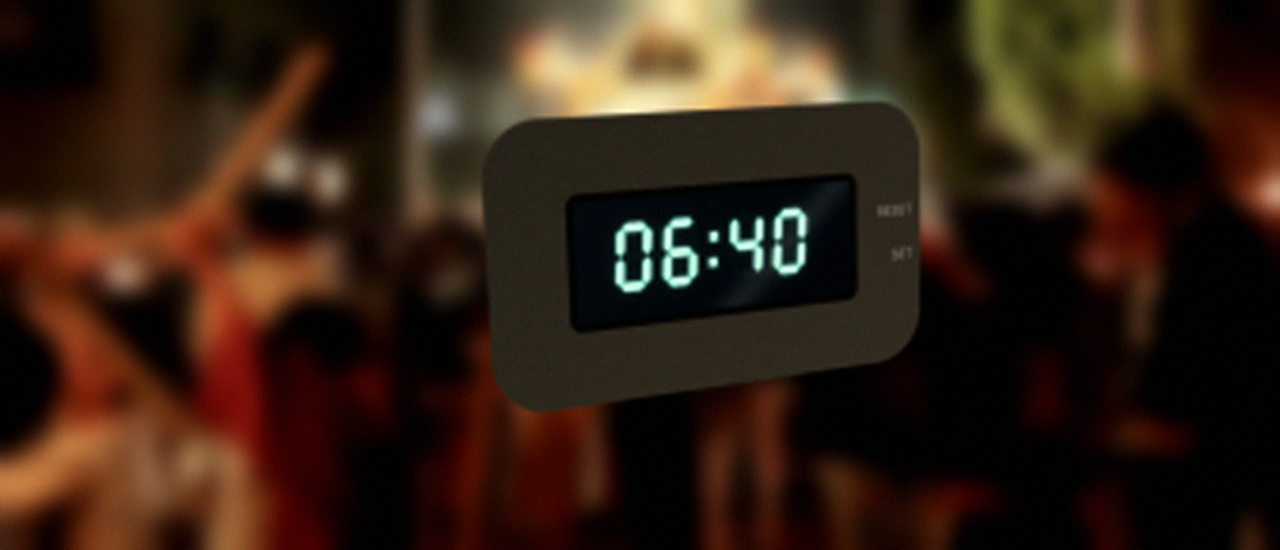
**6:40**
